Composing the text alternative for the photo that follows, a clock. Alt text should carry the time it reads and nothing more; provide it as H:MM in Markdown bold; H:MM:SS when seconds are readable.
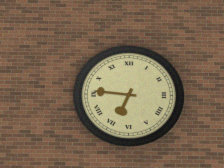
**6:46**
